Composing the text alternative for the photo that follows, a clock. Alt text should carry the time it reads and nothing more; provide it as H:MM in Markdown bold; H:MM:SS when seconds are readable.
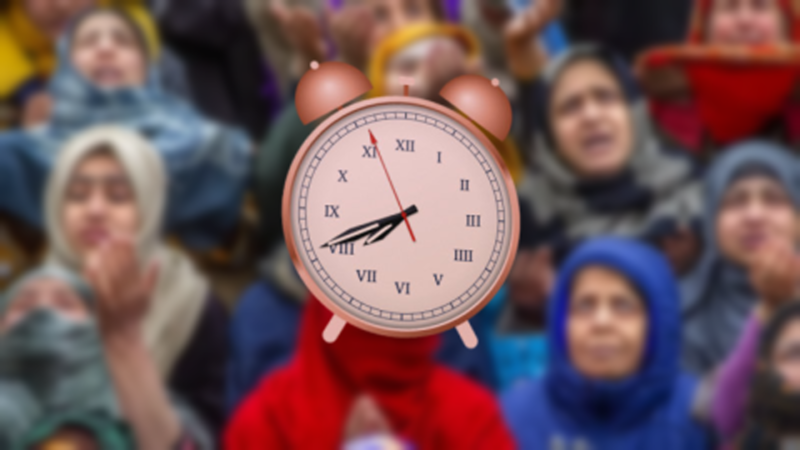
**7:40:56**
